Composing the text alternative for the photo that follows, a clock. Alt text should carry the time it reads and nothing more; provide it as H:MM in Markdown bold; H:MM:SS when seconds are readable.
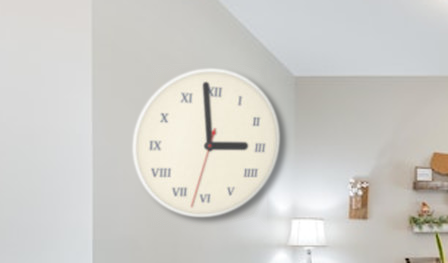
**2:58:32**
